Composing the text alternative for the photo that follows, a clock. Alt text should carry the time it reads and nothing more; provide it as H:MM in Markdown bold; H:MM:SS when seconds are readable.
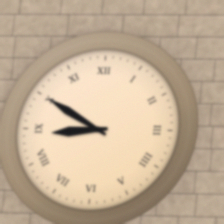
**8:50**
